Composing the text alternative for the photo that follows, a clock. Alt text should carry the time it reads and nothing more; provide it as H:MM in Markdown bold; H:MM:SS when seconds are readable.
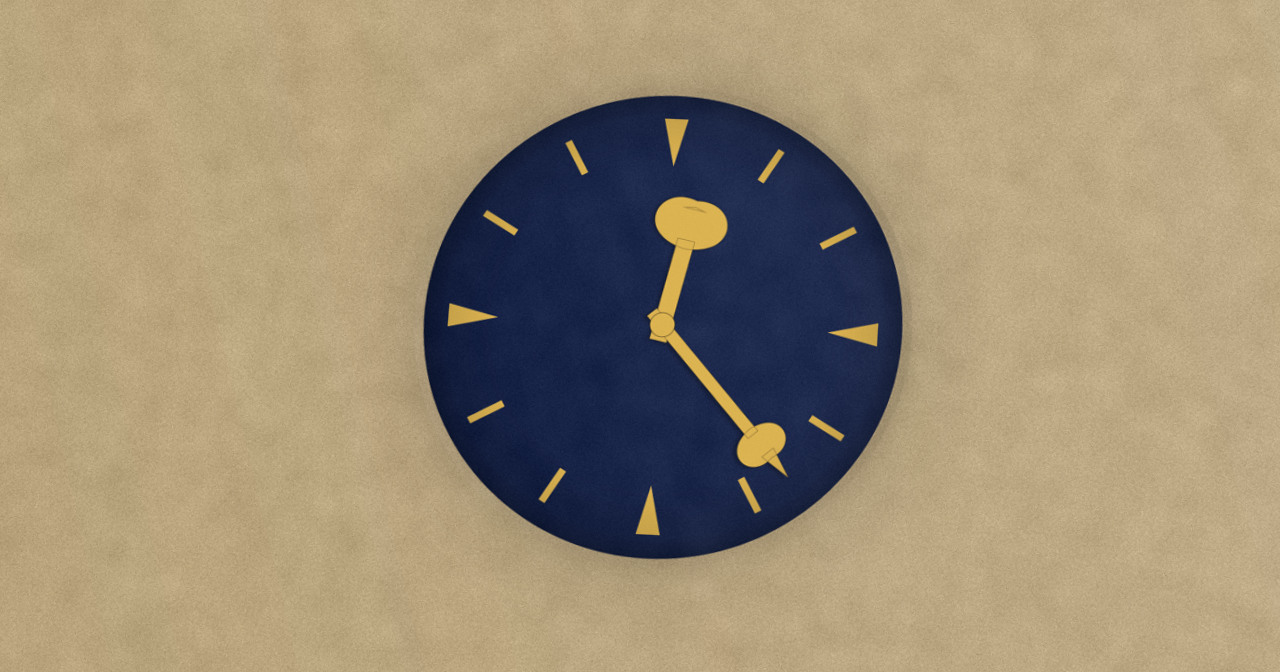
**12:23**
